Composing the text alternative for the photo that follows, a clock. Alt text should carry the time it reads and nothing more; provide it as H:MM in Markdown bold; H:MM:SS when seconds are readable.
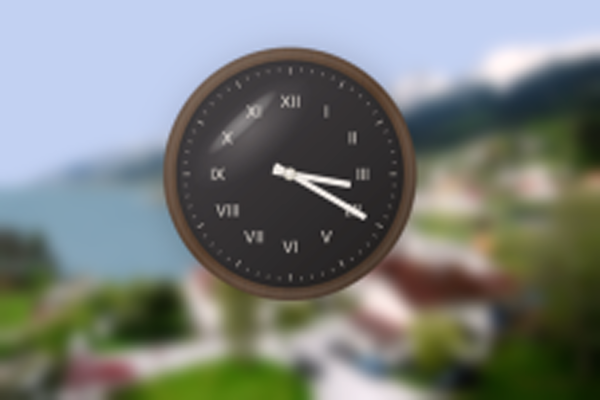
**3:20**
